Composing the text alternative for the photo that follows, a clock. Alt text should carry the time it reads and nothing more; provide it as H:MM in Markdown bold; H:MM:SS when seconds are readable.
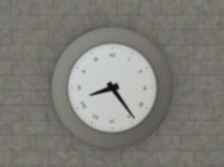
**8:24**
